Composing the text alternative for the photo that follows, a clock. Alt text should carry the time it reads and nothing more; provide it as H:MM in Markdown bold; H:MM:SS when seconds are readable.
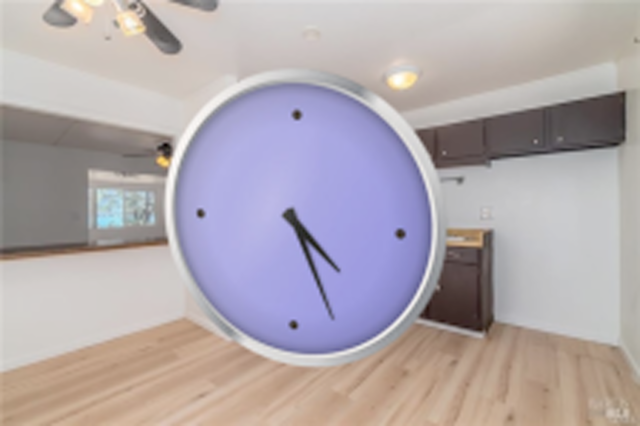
**4:26**
